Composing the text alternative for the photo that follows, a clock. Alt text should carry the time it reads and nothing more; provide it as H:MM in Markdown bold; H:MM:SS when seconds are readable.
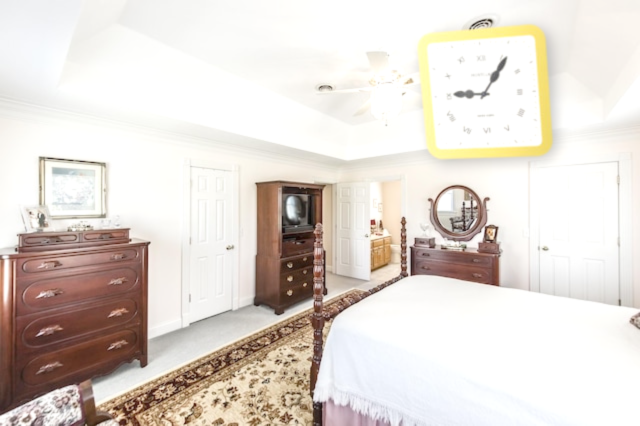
**9:06**
